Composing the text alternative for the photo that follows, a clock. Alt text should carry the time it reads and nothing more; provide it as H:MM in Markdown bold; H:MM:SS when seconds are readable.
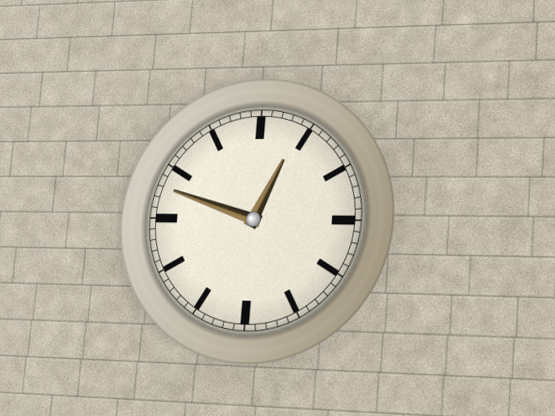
**12:48**
